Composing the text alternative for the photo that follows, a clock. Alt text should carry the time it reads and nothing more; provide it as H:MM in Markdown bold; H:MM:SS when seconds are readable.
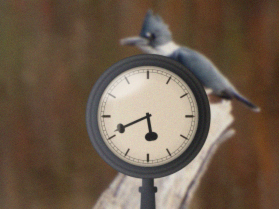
**5:41**
